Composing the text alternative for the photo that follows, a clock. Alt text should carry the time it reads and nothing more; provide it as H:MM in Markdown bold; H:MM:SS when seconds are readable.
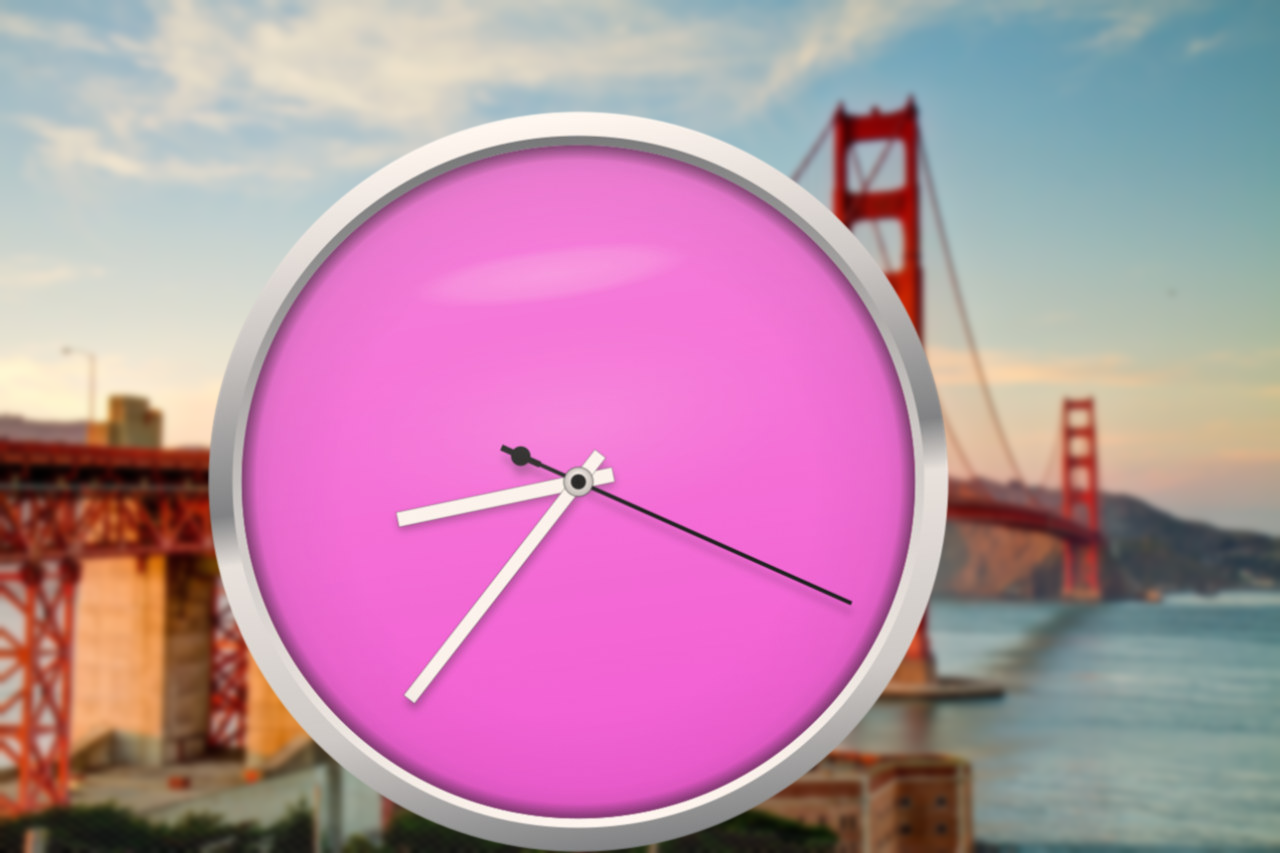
**8:36:19**
